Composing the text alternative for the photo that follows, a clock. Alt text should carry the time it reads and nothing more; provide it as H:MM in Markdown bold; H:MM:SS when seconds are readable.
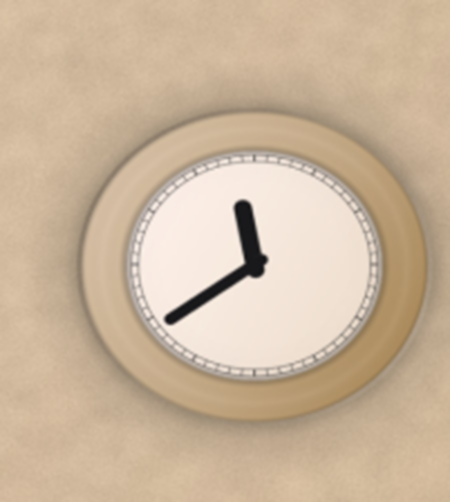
**11:39**
